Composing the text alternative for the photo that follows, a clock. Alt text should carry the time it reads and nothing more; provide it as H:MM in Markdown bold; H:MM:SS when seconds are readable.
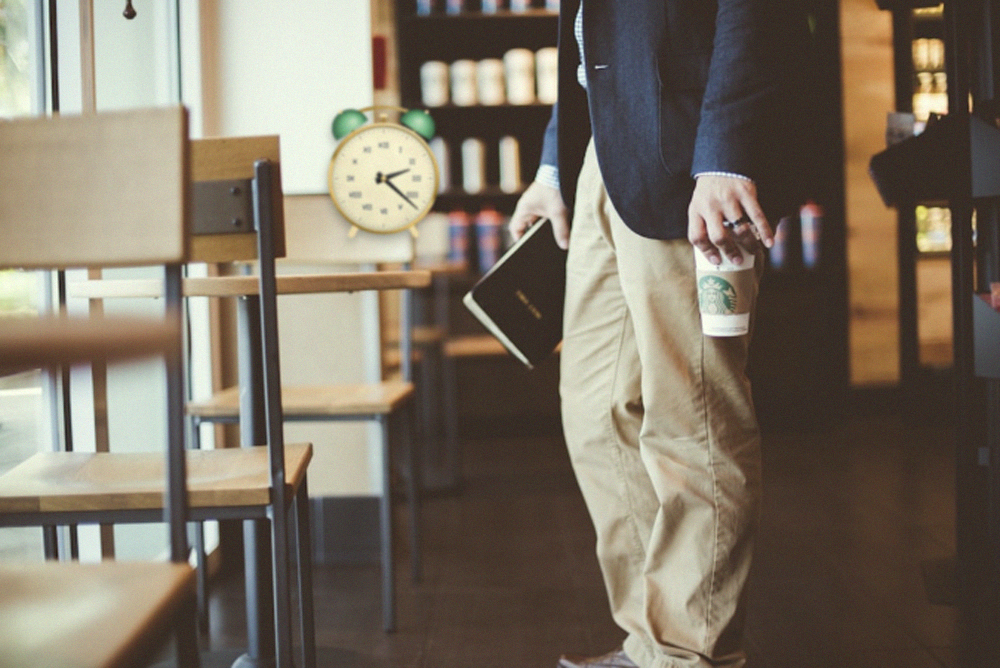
**2:22**
